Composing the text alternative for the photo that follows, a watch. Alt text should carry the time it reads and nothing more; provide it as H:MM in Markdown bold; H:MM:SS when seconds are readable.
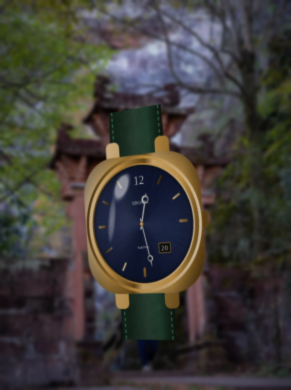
**12:28**
